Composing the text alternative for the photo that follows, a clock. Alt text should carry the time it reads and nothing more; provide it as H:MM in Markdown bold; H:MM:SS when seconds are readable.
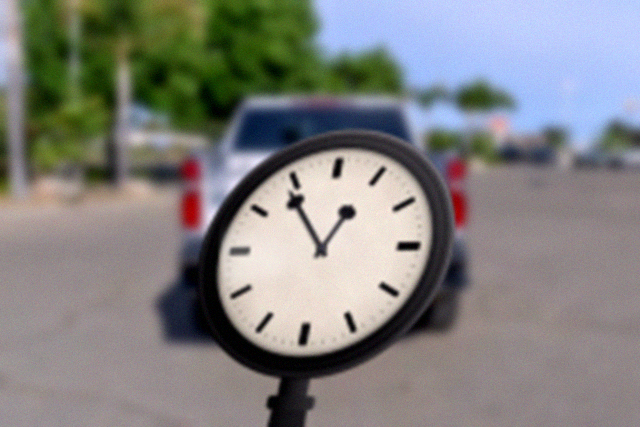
**12:54**
